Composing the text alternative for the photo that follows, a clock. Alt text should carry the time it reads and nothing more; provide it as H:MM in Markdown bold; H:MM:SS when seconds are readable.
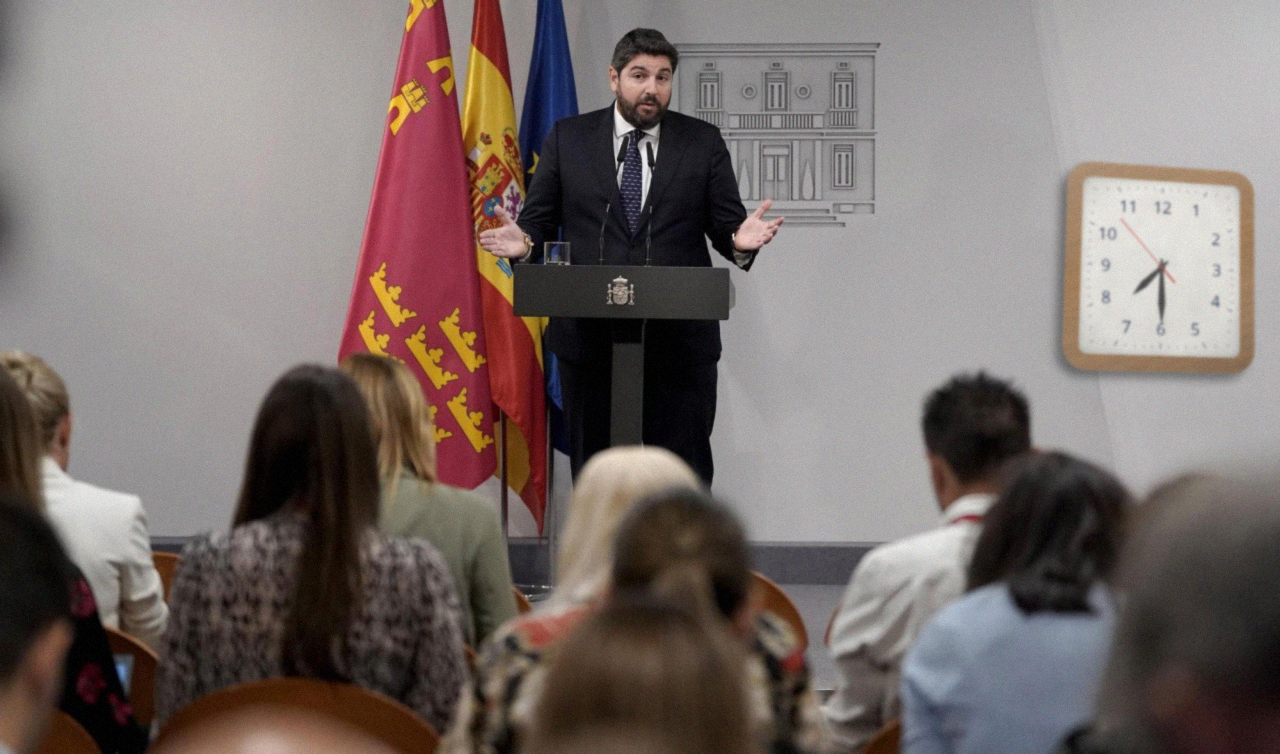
**7:29:53**
